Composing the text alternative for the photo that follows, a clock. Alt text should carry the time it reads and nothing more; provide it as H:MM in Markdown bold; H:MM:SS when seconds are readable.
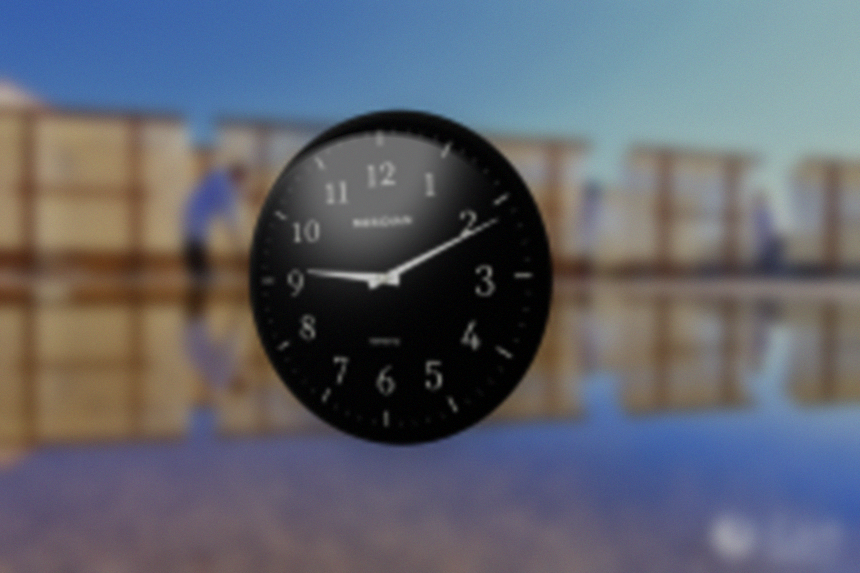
**9:11**
